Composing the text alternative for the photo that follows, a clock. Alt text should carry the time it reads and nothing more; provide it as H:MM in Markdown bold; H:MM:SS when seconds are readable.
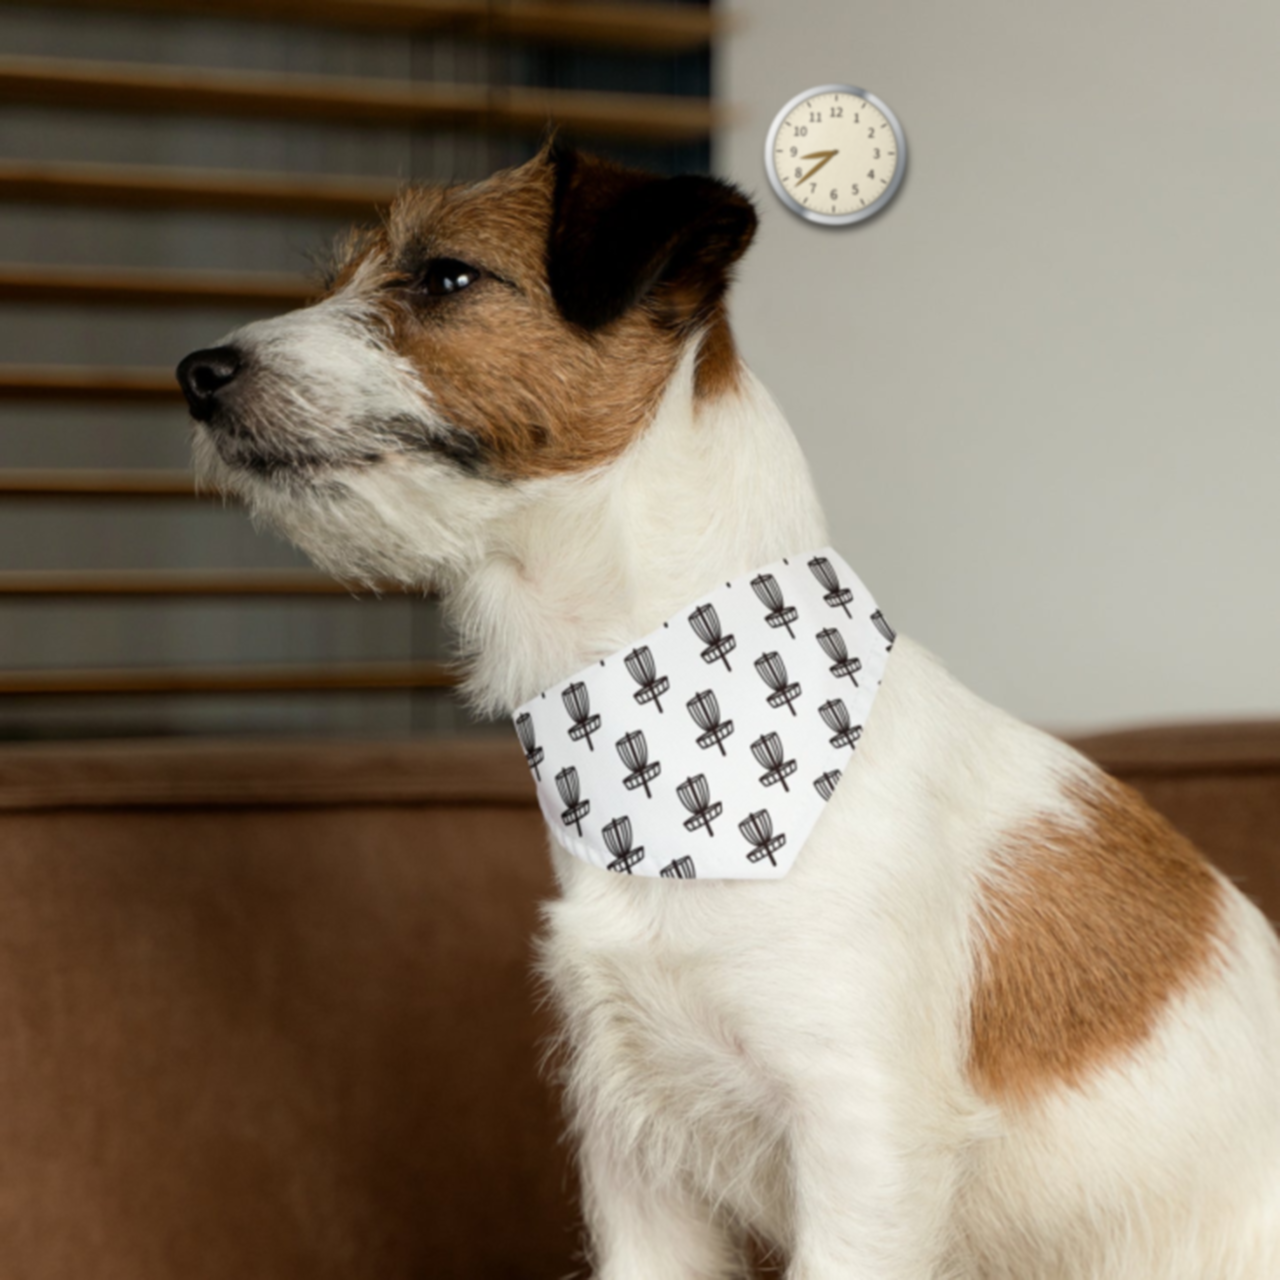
**8:38**
